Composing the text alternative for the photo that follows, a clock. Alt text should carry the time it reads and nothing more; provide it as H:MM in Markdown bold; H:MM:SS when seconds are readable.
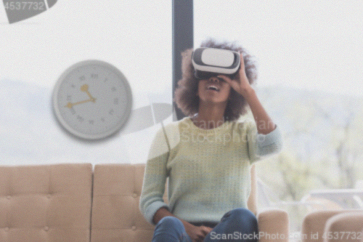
**10:42**
